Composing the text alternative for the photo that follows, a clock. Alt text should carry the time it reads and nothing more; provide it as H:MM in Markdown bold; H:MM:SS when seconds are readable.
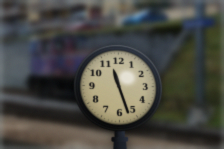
**11:27**
